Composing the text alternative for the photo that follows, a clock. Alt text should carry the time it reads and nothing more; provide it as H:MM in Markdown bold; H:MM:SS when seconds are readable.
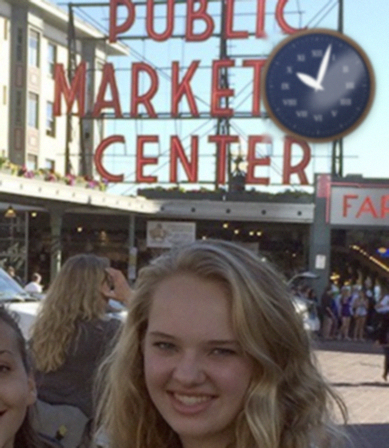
**10:03**
